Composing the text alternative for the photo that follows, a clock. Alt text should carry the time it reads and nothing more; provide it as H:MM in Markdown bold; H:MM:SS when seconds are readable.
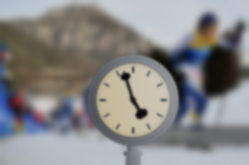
**4:57**
